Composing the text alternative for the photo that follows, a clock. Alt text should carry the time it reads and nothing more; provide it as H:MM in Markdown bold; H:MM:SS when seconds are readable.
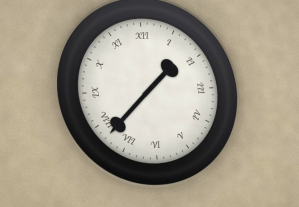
**1:38**
